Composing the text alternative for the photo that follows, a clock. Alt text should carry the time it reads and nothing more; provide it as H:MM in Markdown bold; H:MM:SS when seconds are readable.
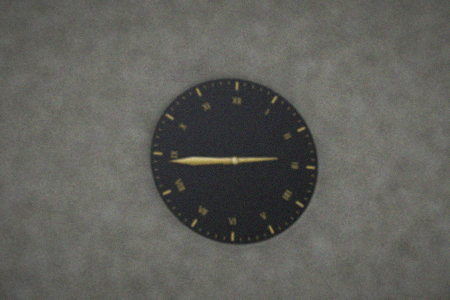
**2:44**
